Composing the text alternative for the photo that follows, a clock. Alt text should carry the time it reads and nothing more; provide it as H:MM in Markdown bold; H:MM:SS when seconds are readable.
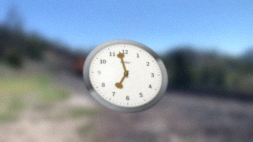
**6:58**
